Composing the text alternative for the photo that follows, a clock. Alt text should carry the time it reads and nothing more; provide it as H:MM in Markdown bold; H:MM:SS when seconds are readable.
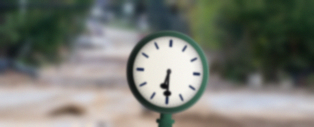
**6:30**
